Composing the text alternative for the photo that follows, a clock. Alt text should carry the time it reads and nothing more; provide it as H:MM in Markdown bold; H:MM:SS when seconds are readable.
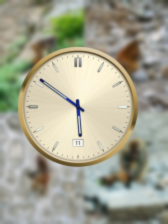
**5:51**
